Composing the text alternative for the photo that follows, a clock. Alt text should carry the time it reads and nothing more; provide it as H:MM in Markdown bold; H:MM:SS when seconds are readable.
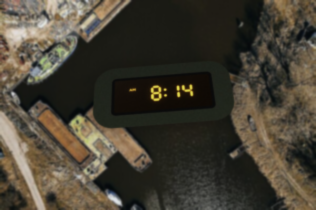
**8:14**
